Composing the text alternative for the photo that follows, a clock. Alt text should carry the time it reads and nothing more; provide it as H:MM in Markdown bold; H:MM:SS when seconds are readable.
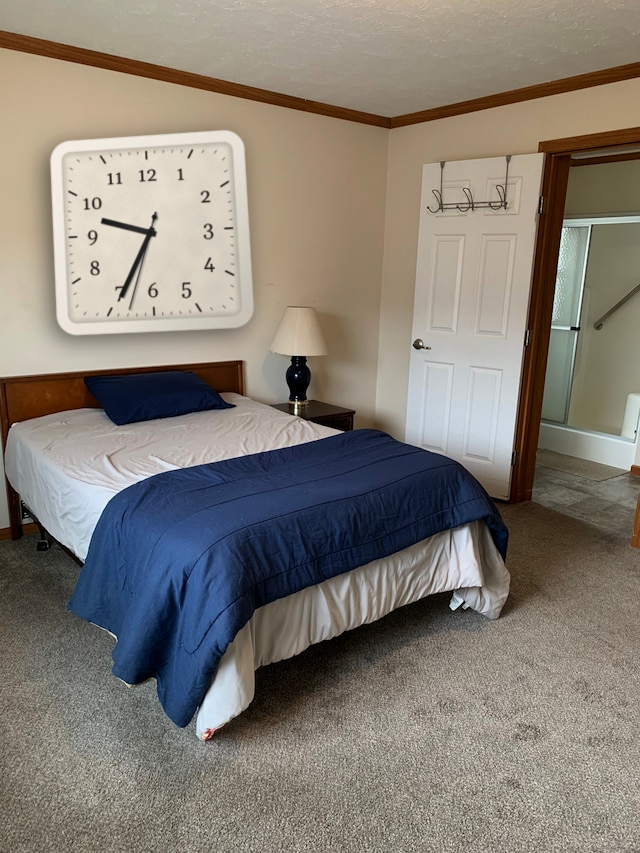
**9:34:33**
